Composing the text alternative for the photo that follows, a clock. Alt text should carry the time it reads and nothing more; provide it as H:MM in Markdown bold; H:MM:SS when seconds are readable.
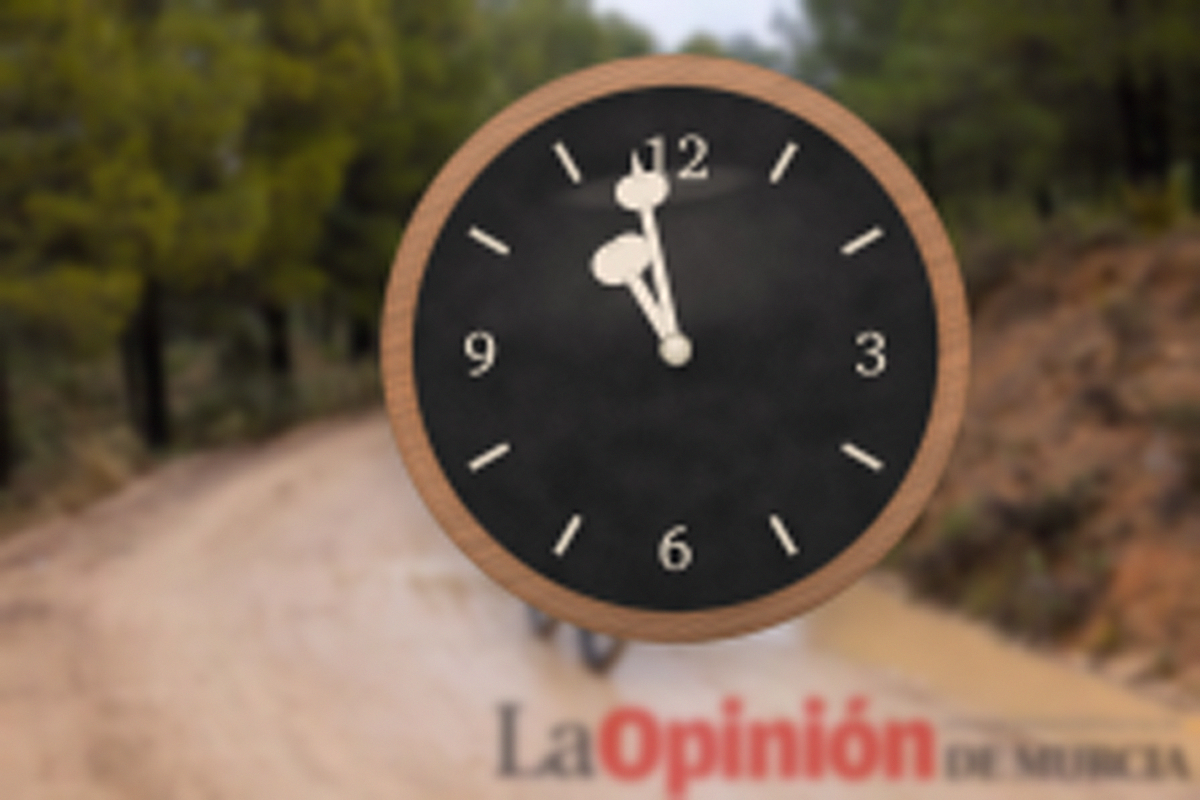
**10:58**
